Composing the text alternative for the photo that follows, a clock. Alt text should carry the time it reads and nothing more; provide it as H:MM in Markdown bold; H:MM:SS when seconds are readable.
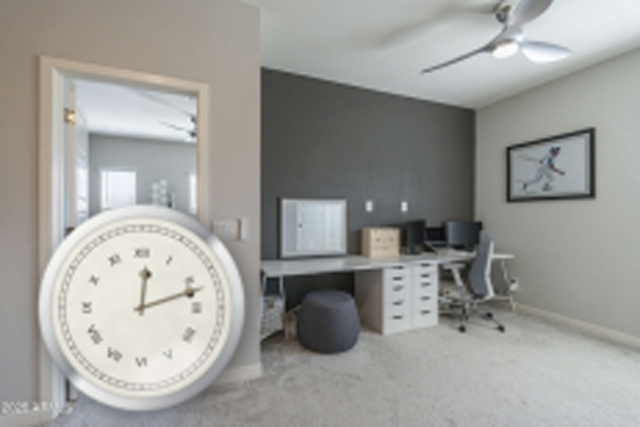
**12:12**
